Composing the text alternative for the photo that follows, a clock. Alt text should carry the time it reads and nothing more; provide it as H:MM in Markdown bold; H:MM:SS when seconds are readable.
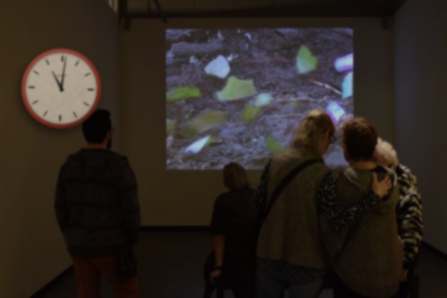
**11:01**
